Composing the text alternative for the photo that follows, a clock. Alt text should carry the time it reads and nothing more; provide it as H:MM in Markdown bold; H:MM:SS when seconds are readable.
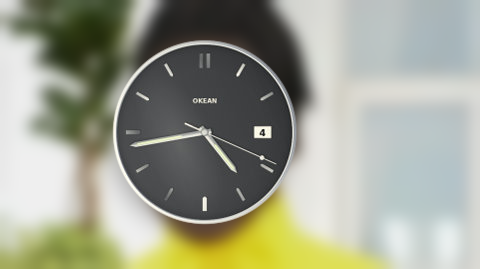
**4:43:19**
